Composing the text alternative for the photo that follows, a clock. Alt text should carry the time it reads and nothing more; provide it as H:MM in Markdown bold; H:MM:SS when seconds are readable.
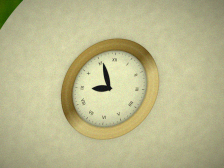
**8:56**
